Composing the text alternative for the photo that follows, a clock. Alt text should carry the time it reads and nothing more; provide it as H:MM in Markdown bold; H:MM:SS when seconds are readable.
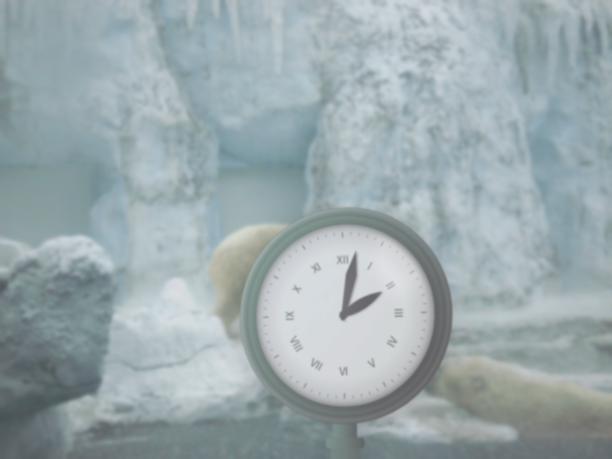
**2:02**
